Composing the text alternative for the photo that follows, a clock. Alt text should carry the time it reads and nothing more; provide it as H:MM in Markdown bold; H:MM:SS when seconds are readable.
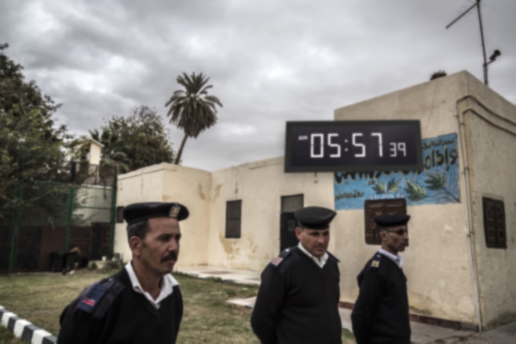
**5:57:39**
